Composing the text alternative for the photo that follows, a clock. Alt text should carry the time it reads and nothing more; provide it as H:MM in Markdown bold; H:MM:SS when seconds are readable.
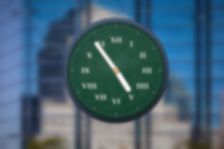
**4:54**
